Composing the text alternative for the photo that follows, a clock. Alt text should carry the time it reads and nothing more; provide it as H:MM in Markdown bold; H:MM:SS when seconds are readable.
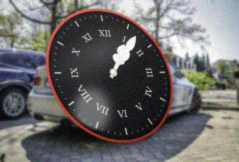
**1:07**
